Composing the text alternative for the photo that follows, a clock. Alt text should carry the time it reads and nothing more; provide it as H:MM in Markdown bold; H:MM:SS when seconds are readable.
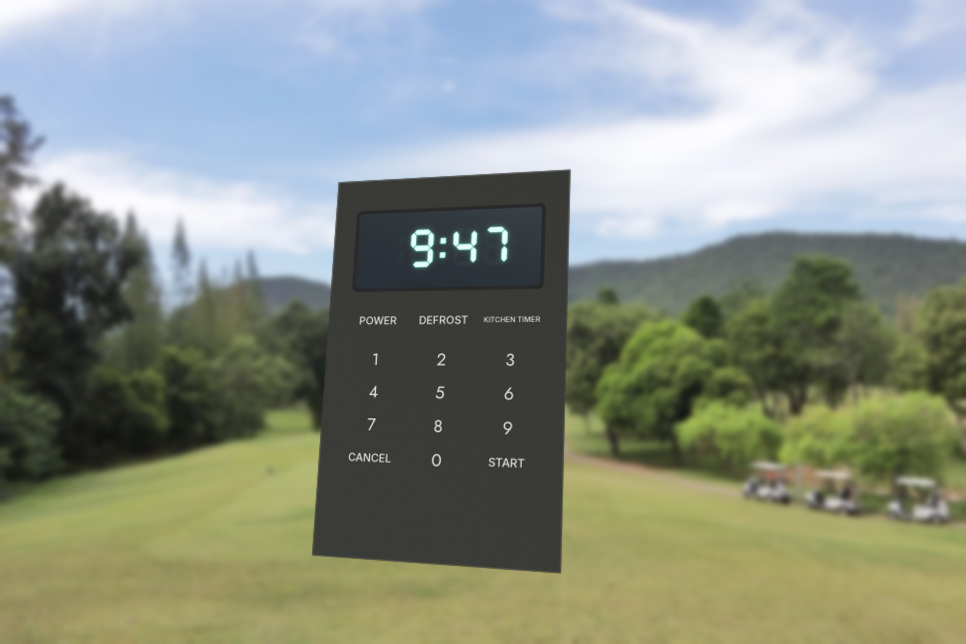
**9:47**
